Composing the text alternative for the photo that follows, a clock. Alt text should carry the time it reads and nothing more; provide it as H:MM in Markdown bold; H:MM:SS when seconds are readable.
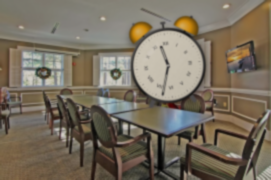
**11:33**
